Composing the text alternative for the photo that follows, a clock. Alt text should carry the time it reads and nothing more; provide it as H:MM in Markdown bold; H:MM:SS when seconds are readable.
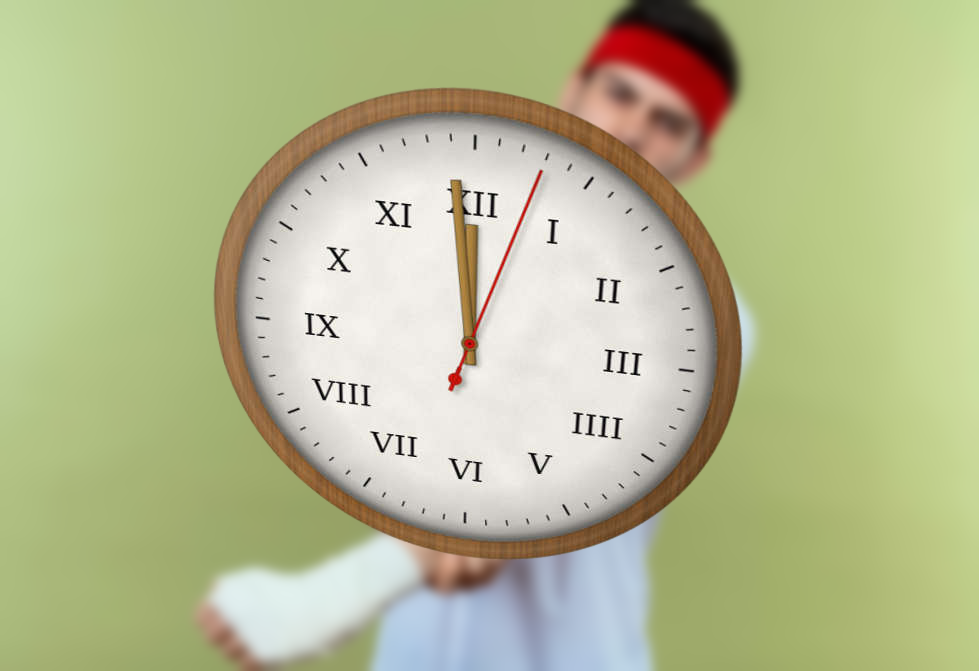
**11:59:03**
